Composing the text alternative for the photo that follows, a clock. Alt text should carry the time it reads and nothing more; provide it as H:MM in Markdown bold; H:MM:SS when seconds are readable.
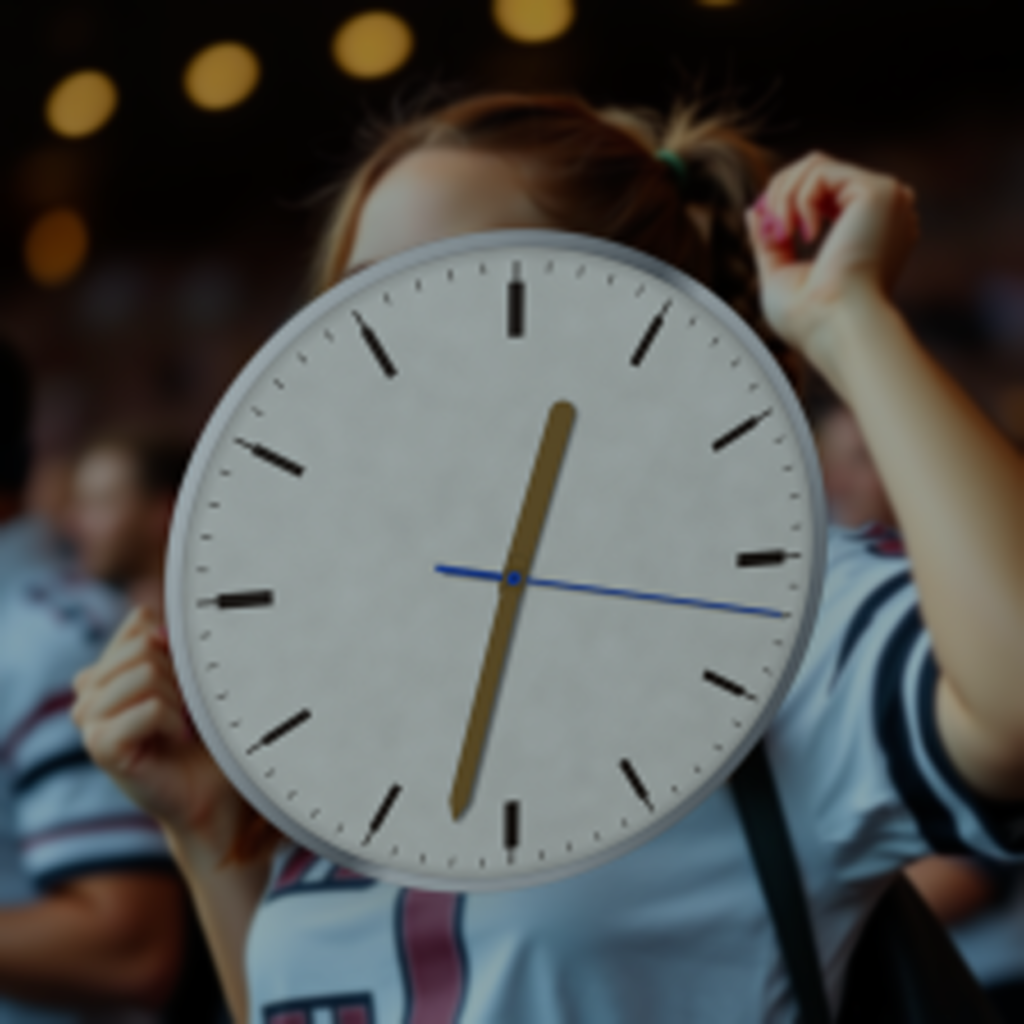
**12:32:17**
